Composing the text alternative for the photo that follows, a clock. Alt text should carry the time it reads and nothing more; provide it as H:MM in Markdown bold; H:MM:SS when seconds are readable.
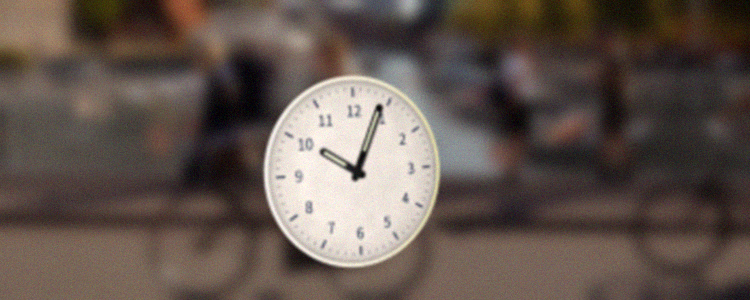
**10:04**
